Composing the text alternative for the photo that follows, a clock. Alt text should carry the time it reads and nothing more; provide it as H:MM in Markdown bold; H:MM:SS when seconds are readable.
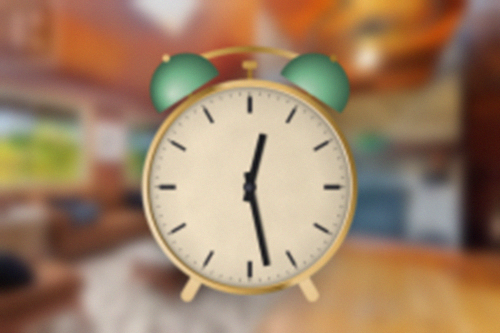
**12:28**
